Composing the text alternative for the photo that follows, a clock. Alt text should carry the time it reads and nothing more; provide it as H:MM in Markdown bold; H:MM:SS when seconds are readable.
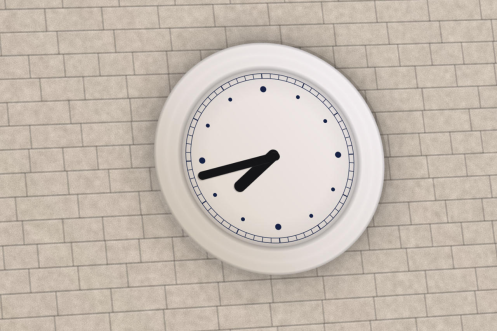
**7:43**
